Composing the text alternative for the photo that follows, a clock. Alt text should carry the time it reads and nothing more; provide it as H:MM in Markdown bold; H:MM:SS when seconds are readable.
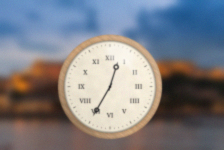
**12:35**
